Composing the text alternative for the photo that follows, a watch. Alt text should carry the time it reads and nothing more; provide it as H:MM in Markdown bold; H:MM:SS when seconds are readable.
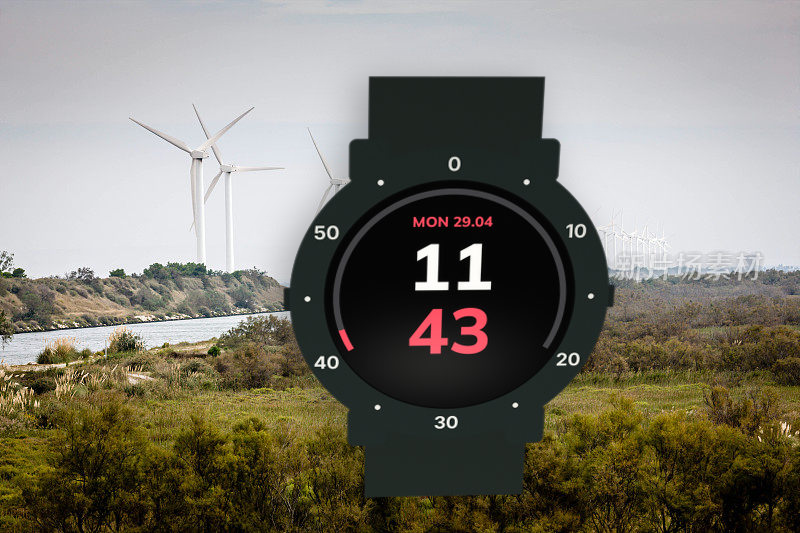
**11:43**
